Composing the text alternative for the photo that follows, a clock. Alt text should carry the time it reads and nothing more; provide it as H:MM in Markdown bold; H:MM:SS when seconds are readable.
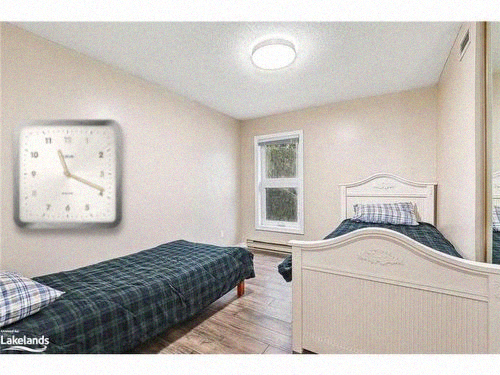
**11:19**
